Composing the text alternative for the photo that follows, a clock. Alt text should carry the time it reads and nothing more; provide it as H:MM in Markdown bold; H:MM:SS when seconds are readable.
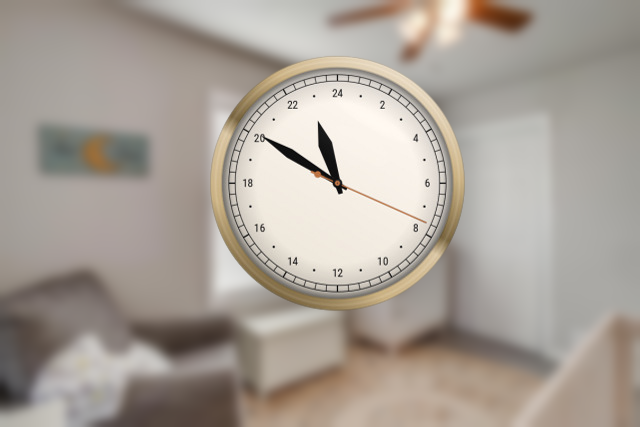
**22:50:19**
